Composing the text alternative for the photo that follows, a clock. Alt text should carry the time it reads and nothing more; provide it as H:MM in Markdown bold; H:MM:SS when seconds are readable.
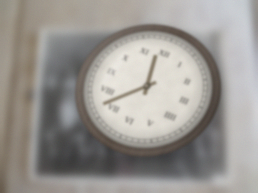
**11:37**
